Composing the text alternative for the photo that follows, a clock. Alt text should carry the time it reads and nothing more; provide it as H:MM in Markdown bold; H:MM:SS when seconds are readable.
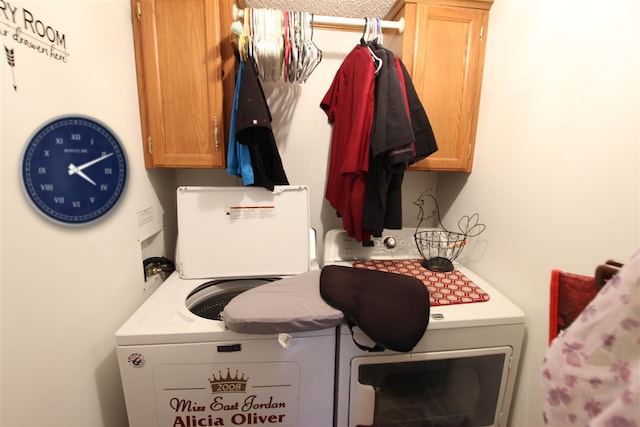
**4:11**
